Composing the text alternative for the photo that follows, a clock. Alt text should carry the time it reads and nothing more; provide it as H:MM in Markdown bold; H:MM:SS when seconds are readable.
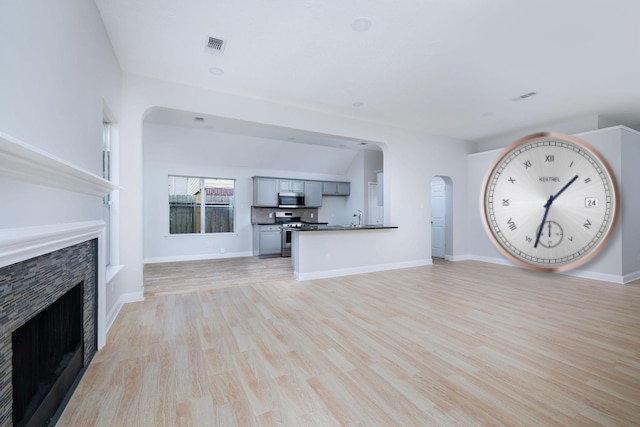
**1:33**
